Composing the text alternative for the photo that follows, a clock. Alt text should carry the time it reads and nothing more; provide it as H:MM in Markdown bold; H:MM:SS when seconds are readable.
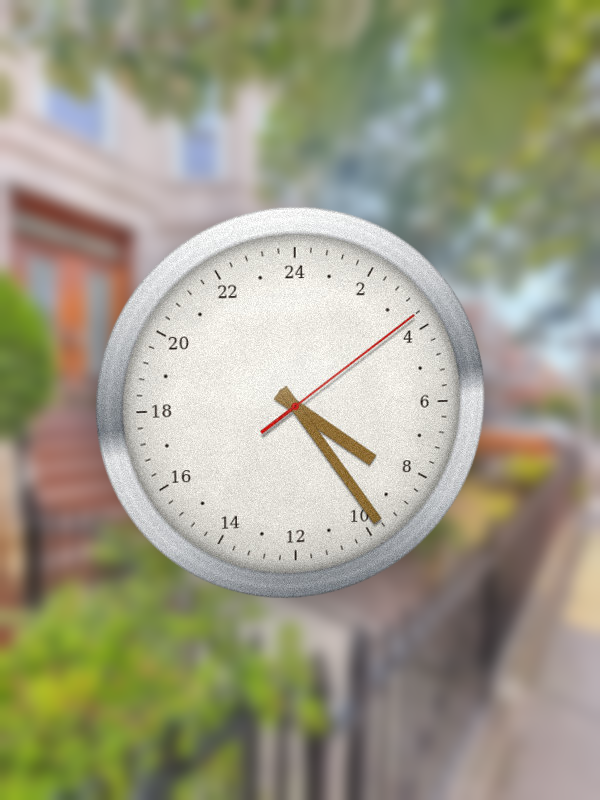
**8:24:09**
